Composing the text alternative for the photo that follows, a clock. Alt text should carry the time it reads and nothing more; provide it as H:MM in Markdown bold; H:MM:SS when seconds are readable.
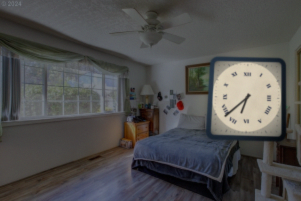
**6:38**
